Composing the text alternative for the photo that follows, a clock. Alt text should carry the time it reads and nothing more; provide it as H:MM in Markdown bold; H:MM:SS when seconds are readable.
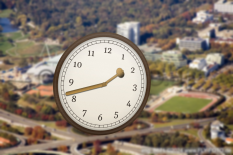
**1:42**
